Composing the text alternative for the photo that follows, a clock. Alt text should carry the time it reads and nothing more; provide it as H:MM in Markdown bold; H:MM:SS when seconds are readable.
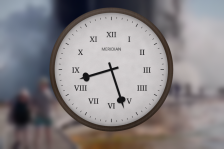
**8:27**
